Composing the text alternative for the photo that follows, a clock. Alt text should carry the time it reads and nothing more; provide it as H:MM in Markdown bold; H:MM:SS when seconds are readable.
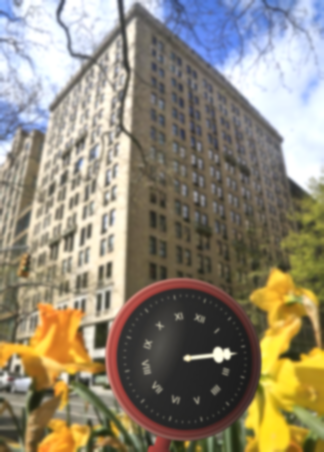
**2:11**
